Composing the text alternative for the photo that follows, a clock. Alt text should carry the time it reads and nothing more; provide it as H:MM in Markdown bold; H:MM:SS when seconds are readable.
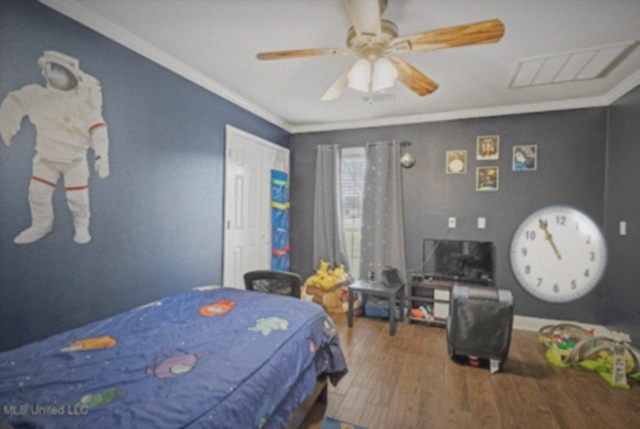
**10:55**
